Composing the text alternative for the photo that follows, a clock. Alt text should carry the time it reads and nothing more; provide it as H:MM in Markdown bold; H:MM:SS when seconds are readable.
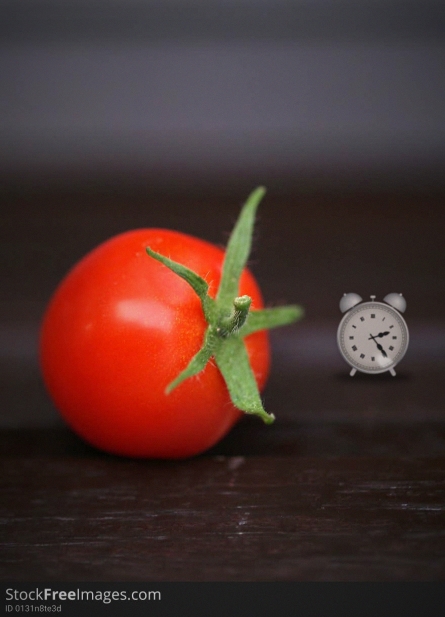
**2:24**
